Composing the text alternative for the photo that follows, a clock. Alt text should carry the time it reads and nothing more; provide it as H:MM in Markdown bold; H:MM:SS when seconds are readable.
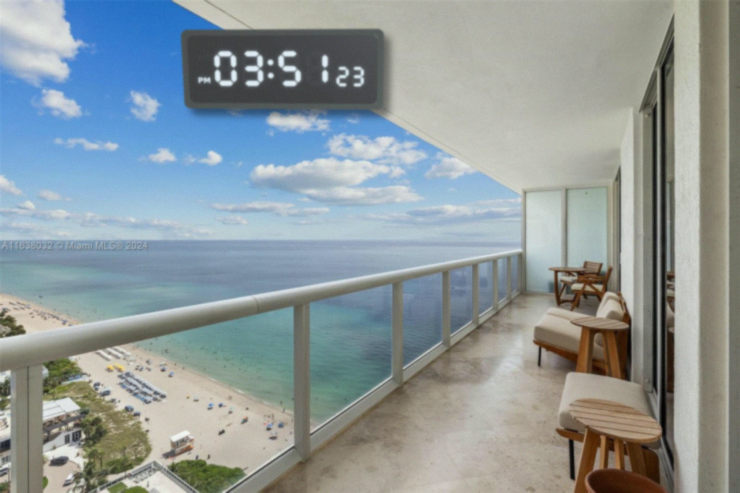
**3:51:23**
